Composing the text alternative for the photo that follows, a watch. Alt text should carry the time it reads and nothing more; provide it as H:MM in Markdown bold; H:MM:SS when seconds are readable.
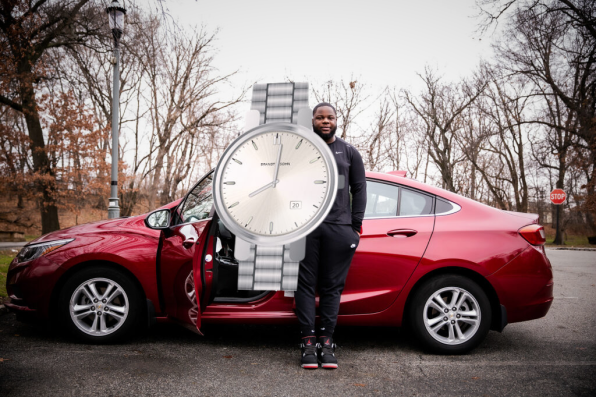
**8:01**
